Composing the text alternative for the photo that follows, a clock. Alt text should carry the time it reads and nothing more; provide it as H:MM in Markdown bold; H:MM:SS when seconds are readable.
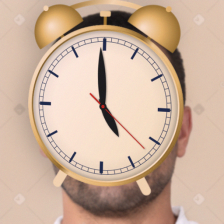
**4:59:22**
